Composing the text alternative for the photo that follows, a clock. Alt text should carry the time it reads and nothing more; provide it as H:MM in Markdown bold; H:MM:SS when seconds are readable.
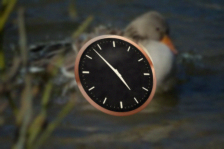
**4:53**
